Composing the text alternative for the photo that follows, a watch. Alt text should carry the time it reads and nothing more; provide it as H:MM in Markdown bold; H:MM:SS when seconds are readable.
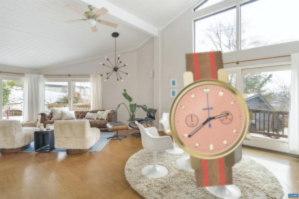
**2:39**
